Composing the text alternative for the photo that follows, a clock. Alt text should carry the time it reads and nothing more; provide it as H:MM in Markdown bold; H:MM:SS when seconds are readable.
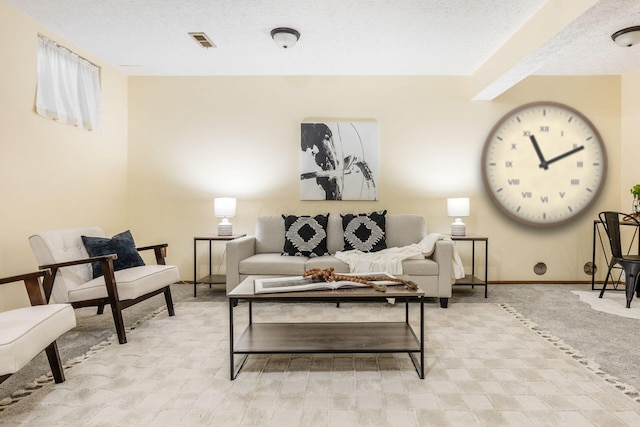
**11:11**
